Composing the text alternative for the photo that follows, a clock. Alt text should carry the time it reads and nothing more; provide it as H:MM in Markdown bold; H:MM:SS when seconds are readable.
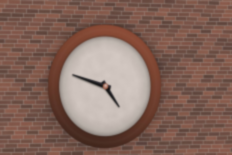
**4:48**
